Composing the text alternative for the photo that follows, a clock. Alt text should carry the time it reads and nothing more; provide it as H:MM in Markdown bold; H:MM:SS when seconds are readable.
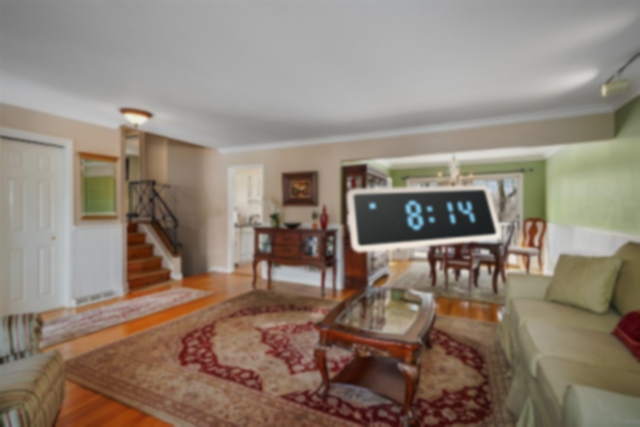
**8:14**
